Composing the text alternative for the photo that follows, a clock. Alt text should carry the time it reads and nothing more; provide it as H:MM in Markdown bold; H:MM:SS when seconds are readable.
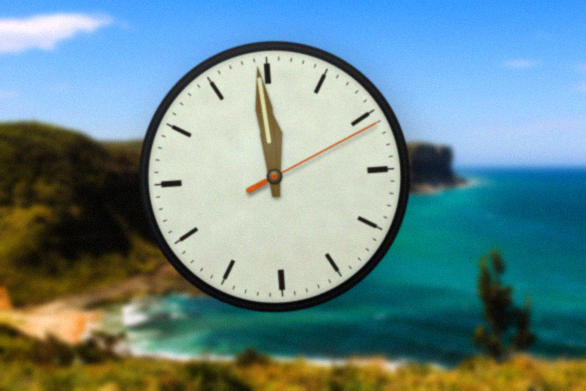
**11:59:11**
